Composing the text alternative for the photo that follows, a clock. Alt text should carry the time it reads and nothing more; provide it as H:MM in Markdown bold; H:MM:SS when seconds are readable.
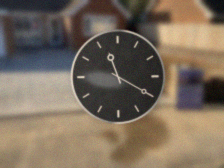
**11:20**
